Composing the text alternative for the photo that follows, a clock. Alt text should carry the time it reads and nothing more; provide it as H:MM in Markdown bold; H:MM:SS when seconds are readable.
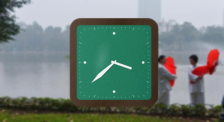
**3:38**
